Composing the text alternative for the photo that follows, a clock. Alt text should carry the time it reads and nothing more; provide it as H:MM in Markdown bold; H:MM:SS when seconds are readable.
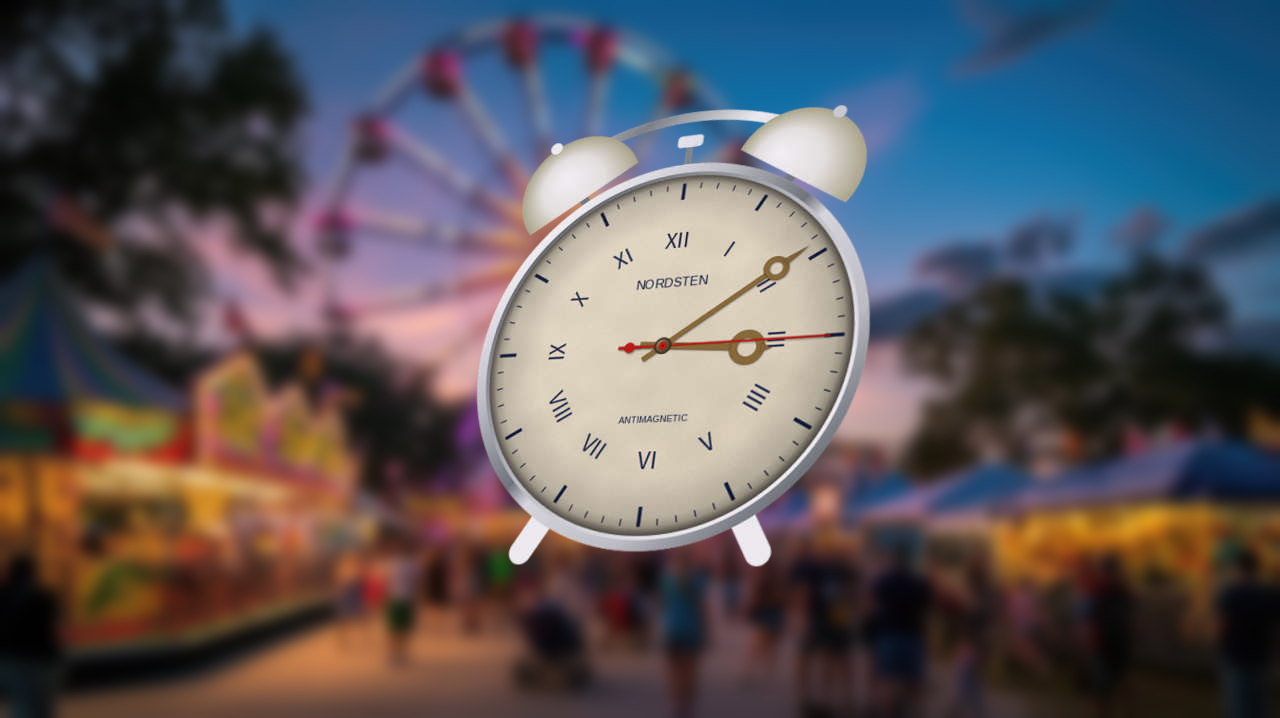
**3:09:15**
